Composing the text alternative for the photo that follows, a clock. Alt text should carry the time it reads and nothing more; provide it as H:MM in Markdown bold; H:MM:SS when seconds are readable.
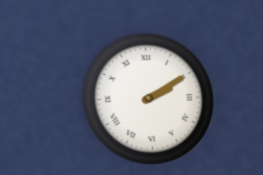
**2:10**
